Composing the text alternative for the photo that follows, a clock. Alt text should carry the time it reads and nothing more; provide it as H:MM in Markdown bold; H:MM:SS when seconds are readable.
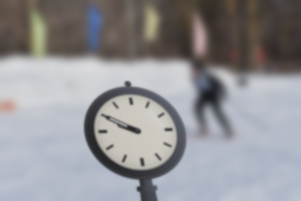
**9:50**
